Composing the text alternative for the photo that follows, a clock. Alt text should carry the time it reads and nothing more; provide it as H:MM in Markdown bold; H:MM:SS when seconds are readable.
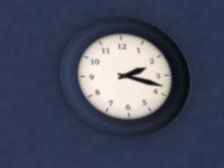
**2:18**
